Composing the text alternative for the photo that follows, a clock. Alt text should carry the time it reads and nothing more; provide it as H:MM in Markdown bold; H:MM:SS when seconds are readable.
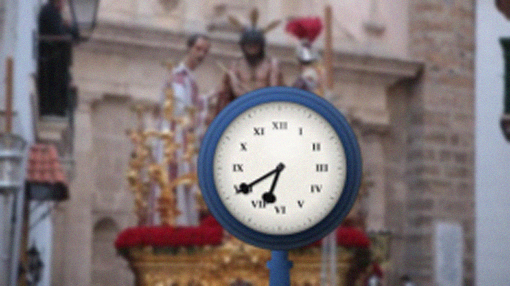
**6:40**
